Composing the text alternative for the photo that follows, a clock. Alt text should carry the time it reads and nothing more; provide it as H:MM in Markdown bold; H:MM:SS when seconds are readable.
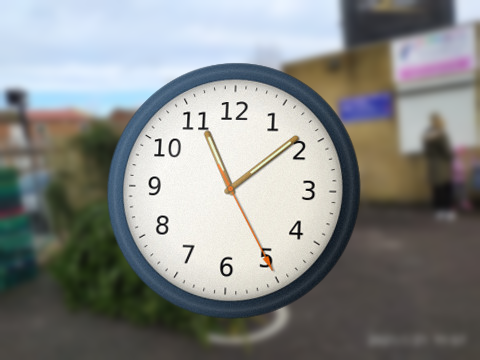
**11:08:25**
